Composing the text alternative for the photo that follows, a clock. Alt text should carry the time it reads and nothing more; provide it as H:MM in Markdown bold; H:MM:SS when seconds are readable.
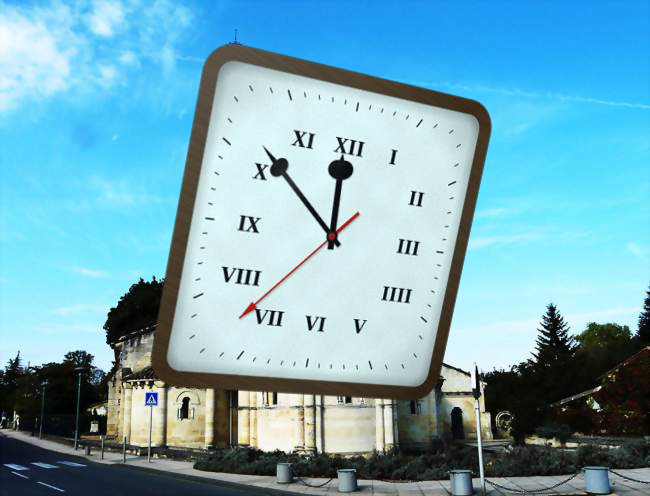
**11:51:37**
